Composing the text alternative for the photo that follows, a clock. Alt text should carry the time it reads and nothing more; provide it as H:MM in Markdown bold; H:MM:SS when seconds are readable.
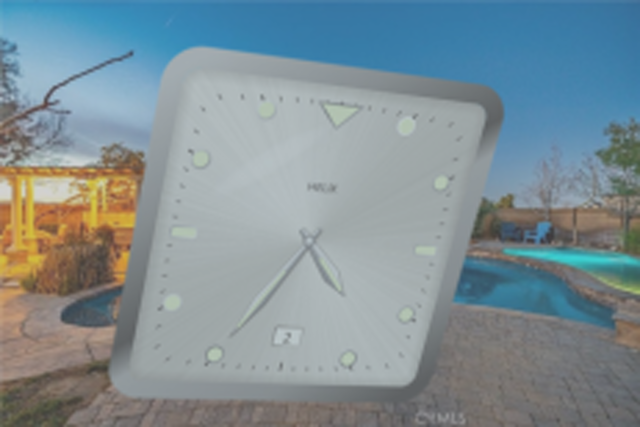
**4:35**
